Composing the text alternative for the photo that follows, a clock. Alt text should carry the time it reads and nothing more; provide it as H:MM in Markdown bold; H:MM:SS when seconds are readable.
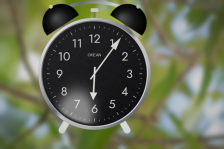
**6:06**
